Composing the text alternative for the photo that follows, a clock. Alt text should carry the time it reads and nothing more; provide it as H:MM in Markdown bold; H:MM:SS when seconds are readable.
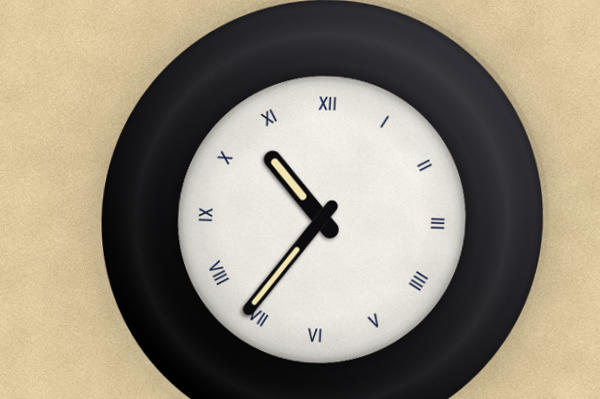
**10:36**
